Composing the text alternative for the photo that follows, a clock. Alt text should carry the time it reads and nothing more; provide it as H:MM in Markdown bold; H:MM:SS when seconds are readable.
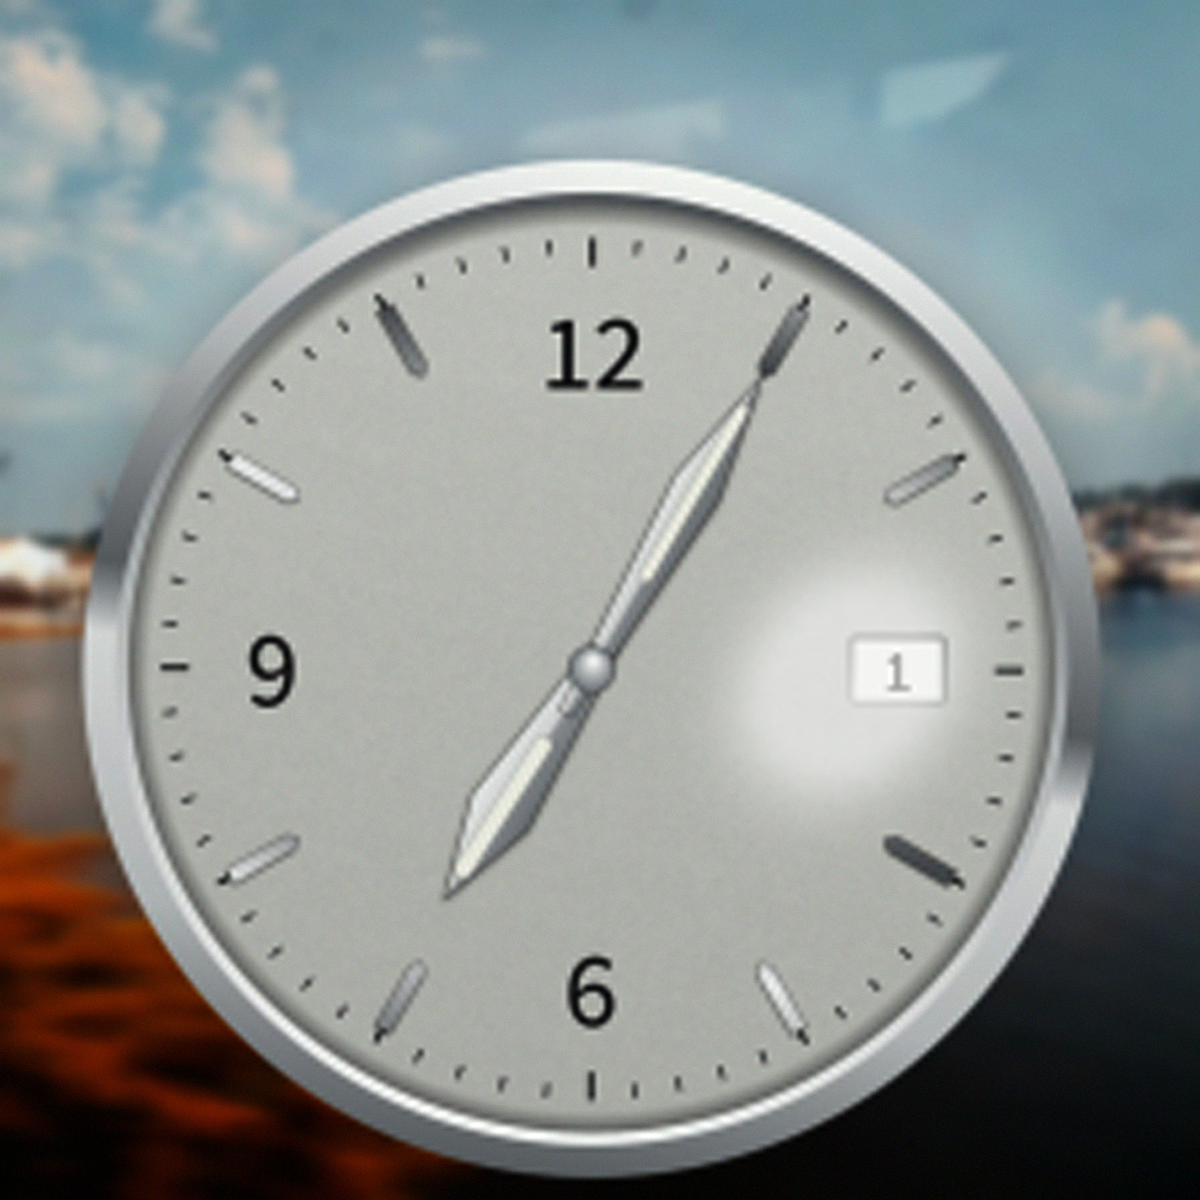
**7:05**
